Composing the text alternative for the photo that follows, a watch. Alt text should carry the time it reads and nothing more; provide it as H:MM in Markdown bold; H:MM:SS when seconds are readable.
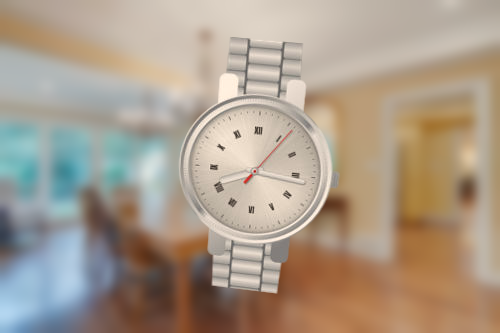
**8:16:06**
